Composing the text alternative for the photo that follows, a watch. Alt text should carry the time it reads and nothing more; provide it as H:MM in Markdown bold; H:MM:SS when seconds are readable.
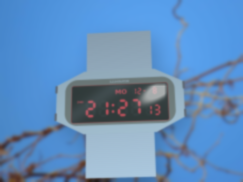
**21:27:13**
